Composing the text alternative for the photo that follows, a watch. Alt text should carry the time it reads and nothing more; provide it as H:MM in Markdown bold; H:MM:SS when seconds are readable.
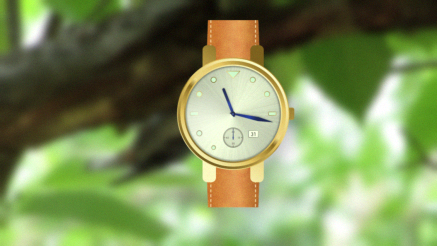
**11:17**
